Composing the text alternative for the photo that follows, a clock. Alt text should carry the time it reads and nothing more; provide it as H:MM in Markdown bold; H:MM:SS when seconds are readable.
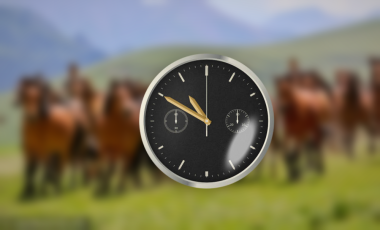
**10:50**
